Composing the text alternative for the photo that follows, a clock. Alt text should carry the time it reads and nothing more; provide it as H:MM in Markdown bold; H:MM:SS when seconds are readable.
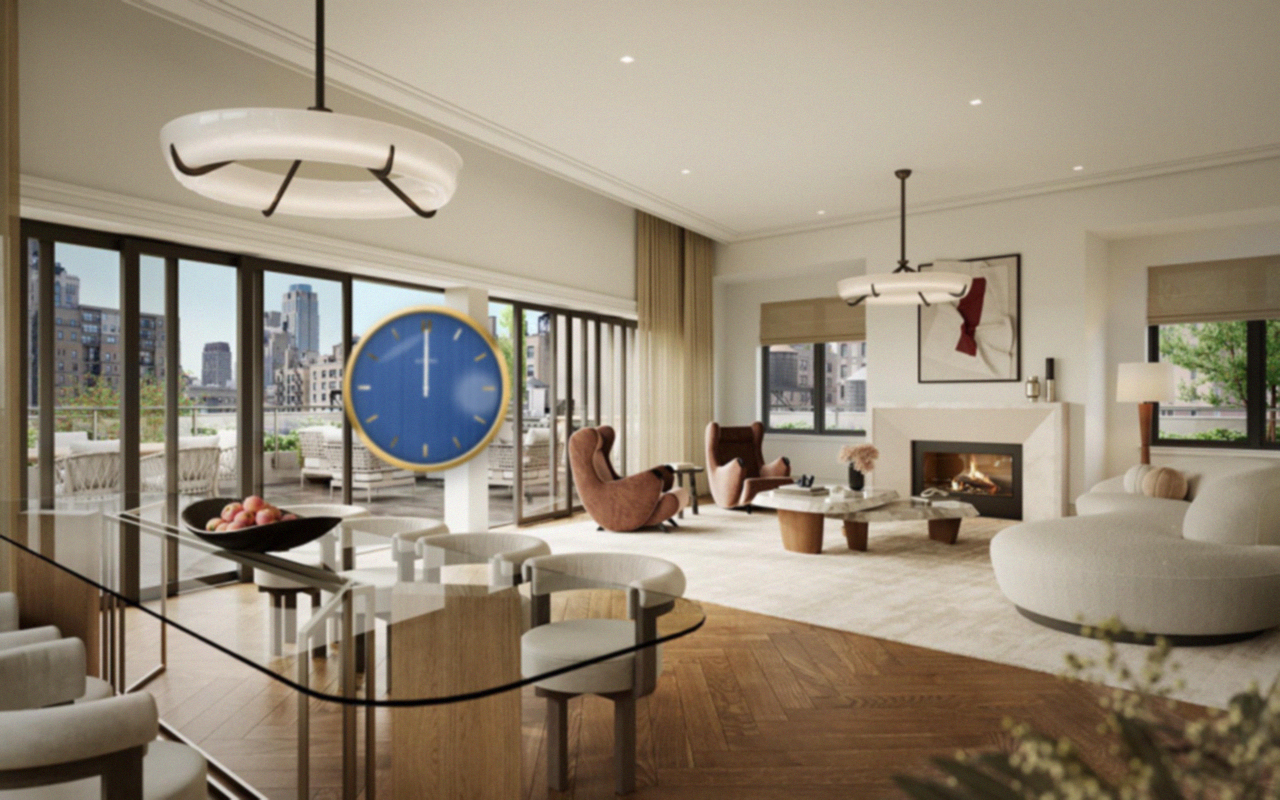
**12:00**
